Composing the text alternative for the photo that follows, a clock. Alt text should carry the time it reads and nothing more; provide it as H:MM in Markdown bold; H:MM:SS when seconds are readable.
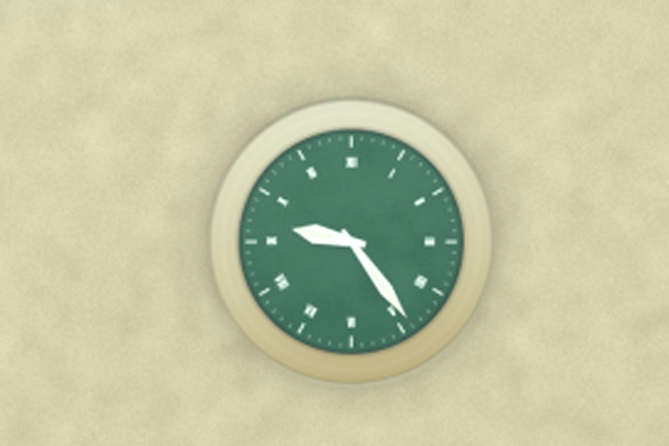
**9:24**
